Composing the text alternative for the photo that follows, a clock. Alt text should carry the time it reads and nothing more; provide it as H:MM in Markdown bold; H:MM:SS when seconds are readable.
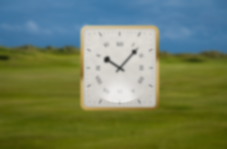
**10:07**
